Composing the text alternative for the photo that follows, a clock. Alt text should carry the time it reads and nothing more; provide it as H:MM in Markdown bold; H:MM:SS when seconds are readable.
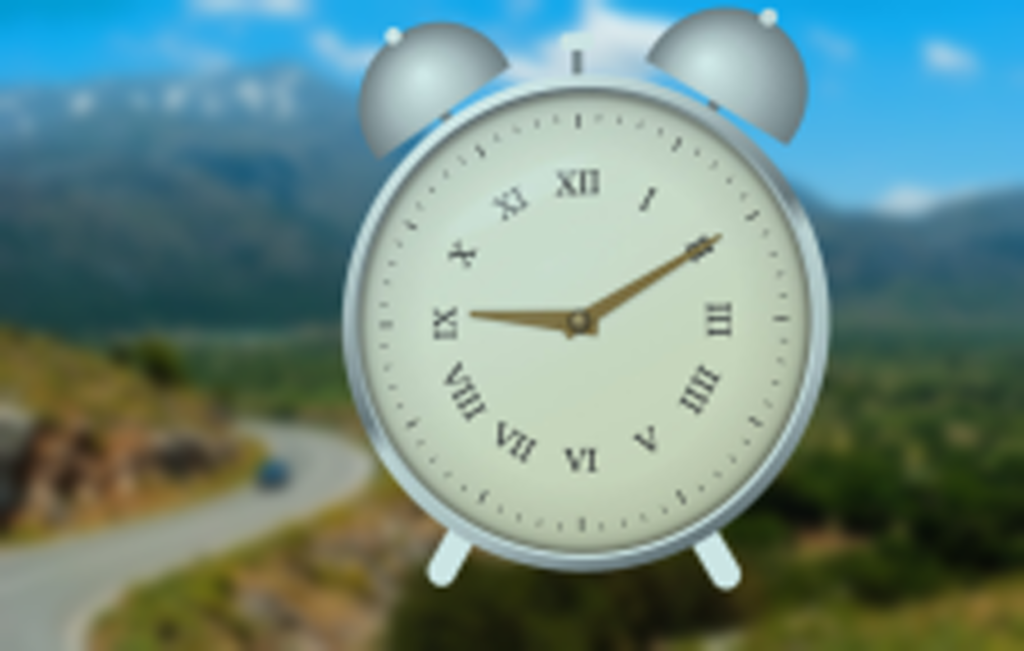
**9:10**
